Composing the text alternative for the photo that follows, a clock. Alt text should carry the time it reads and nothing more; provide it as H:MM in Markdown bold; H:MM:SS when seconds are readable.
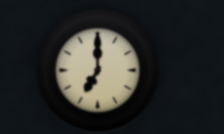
**7:00**
